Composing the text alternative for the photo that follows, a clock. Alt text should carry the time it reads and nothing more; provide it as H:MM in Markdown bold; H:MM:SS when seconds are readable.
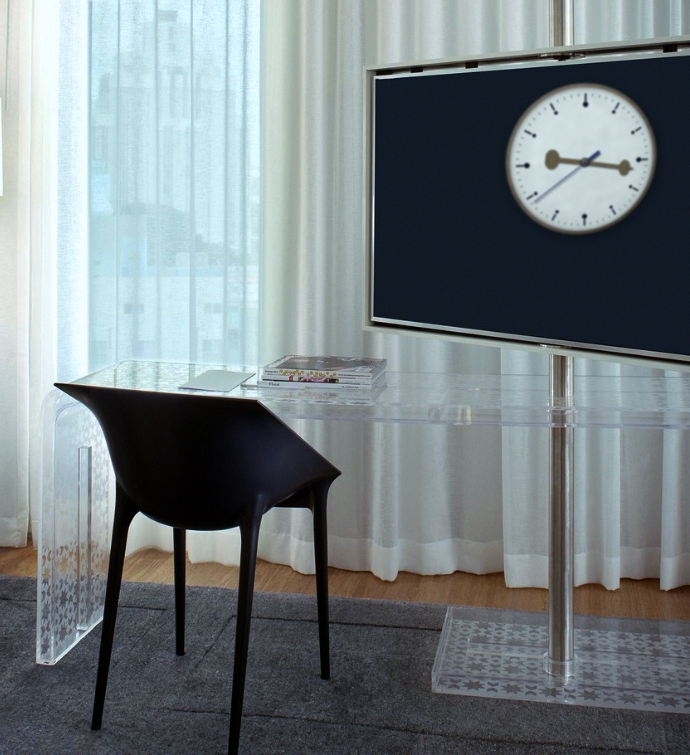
**9:16:39**
